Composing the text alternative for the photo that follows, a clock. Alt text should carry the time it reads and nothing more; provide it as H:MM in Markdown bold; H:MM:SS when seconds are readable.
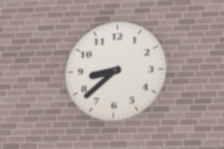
**8:38**
